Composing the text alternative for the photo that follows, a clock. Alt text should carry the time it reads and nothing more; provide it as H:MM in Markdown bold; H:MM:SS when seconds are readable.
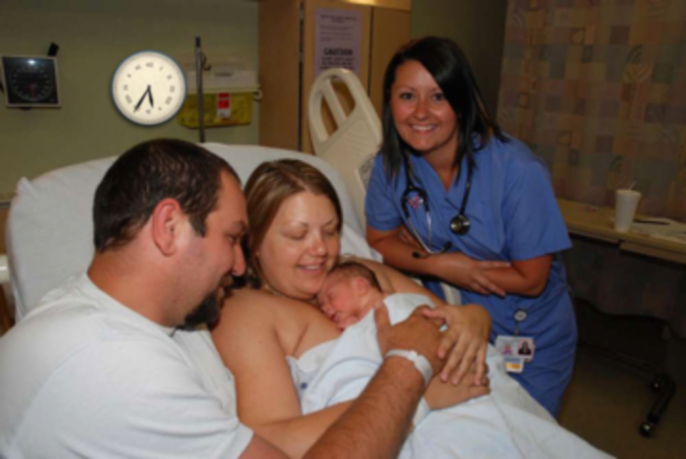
**5:35**
